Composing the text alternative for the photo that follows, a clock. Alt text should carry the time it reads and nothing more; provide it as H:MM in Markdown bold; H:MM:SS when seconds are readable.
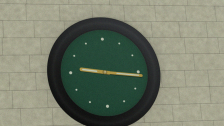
**9:16**
